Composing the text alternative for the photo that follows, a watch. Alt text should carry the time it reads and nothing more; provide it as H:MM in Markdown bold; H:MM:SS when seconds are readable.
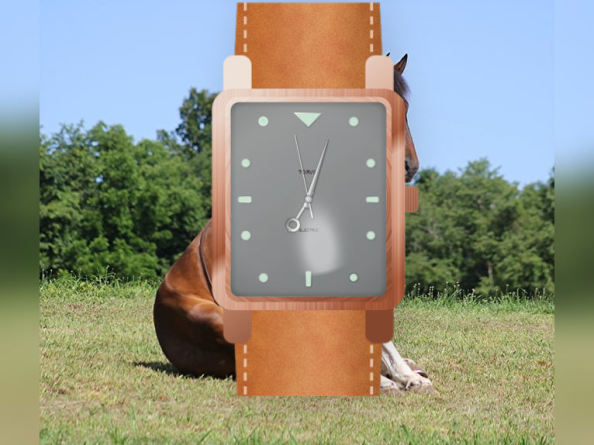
**7:02:58**
